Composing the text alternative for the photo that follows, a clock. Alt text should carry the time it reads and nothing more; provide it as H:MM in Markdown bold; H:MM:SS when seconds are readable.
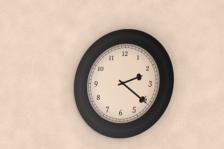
**2:21**
